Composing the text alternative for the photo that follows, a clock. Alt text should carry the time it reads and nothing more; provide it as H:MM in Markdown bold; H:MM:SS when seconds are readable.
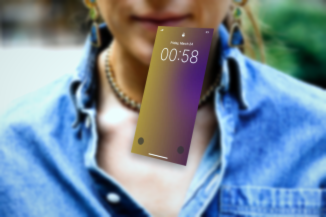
**0:58**
